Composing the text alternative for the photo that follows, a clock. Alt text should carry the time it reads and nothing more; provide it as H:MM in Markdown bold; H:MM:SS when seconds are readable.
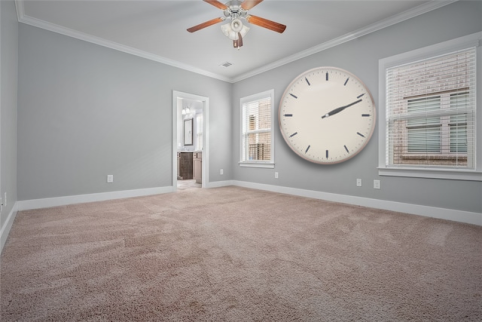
**2:11**
